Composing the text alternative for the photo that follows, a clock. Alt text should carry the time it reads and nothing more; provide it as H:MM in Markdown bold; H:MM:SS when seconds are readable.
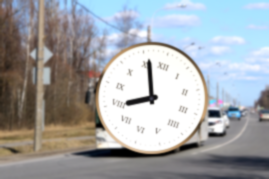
**7:56**
